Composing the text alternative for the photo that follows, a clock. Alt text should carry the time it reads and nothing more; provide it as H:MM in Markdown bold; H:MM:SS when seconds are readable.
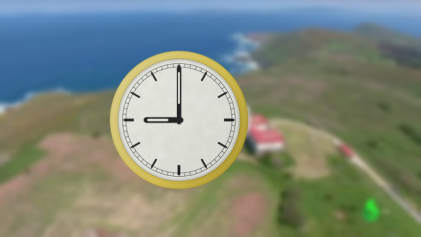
**9:00**
